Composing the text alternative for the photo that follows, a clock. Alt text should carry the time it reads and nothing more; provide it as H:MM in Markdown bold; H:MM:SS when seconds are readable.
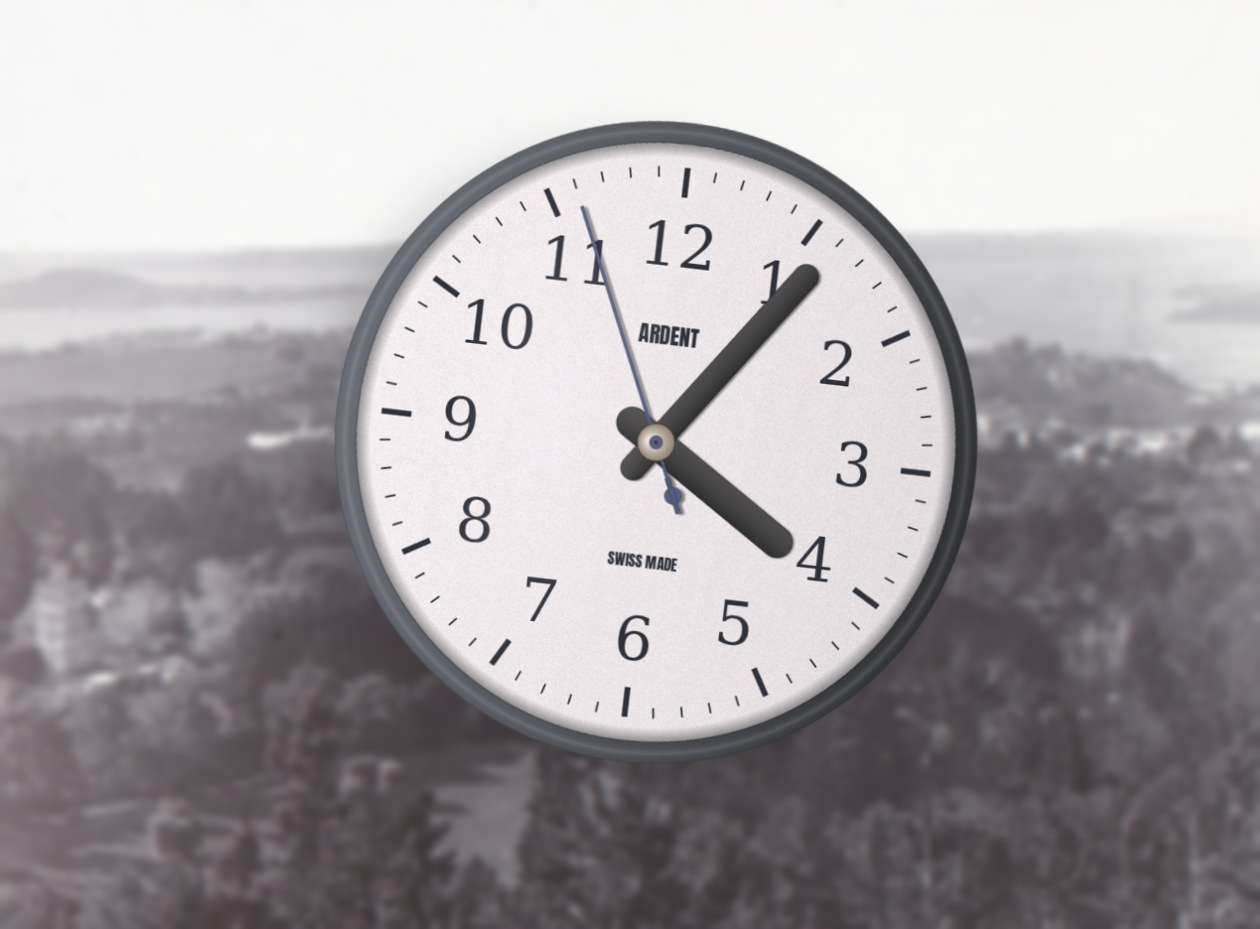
**4:05:56**
